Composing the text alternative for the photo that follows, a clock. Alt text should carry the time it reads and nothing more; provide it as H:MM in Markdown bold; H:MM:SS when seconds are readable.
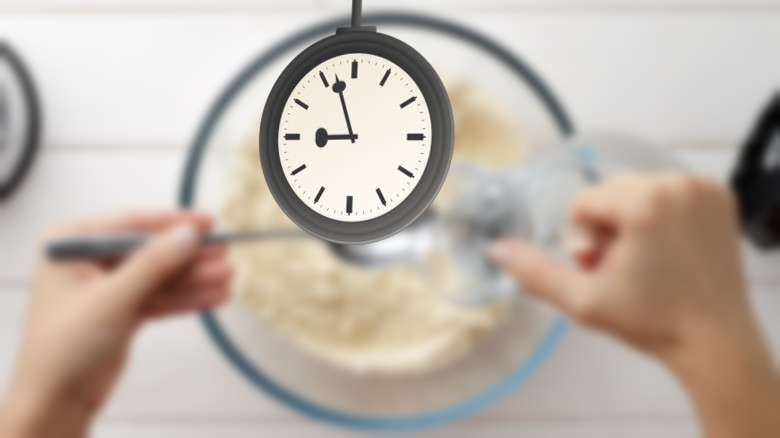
**8:57**
